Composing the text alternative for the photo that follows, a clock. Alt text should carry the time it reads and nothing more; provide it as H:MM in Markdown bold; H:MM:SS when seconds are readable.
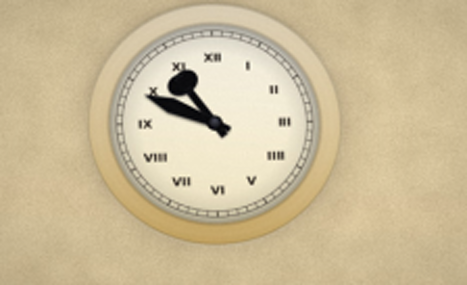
**10:49**
